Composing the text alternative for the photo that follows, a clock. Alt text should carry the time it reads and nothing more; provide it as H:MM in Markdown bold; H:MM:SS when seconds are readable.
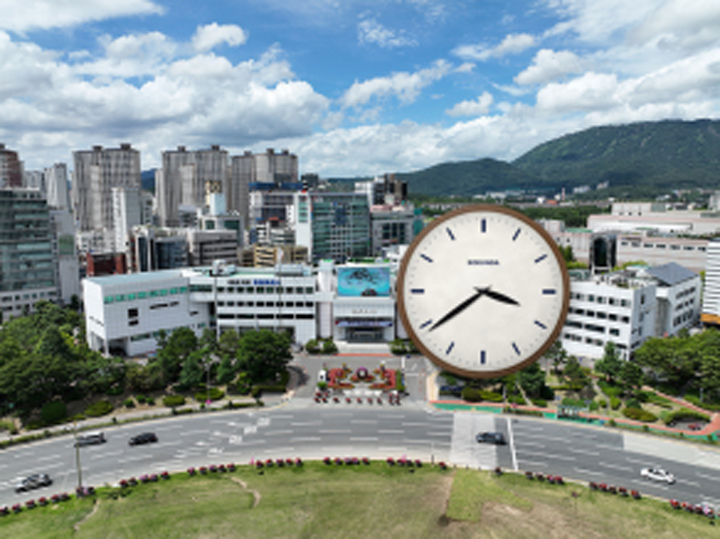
**3:39**
